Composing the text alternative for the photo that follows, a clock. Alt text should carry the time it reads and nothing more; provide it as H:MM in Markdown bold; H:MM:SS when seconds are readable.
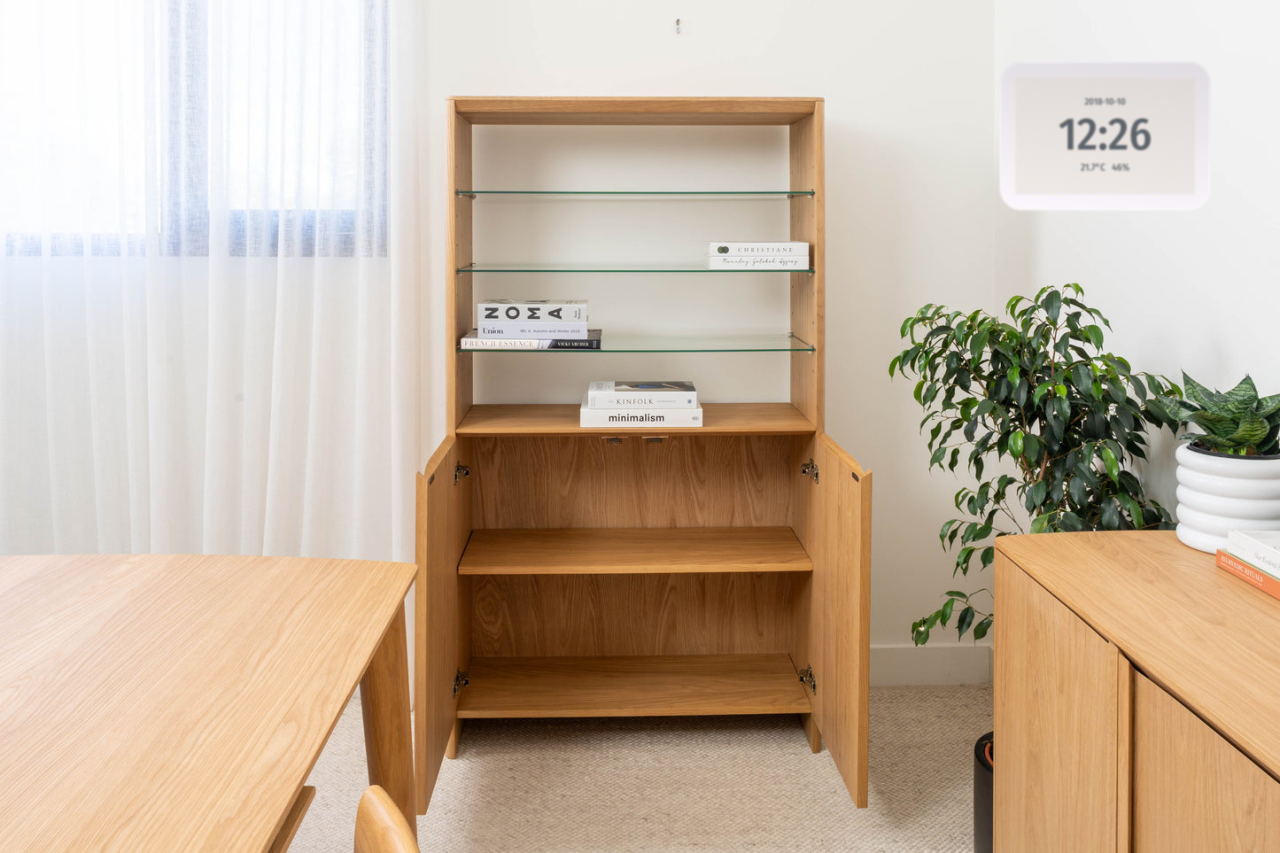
**12:26**
